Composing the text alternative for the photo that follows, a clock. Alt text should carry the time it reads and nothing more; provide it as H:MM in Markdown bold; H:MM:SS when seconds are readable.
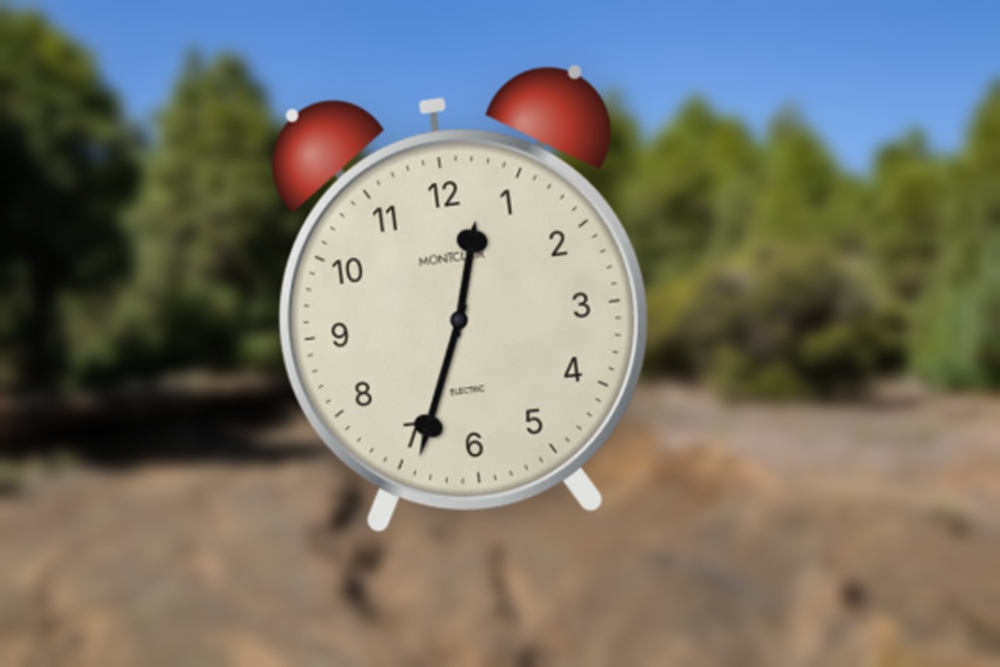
**12:34**
